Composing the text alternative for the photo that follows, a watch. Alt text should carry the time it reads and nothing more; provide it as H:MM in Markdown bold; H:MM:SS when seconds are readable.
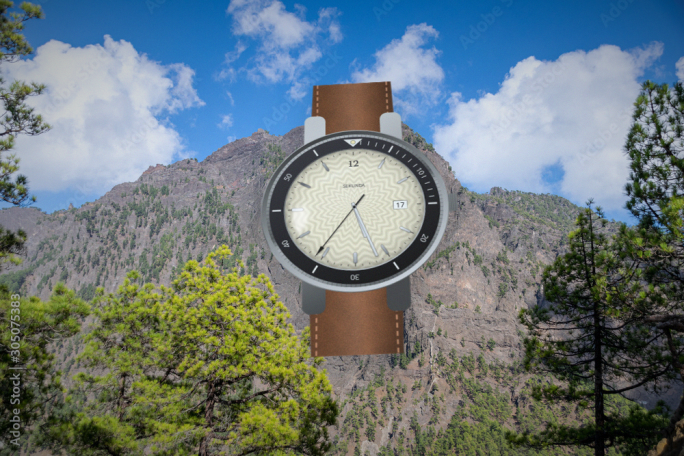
**5:26:36**
